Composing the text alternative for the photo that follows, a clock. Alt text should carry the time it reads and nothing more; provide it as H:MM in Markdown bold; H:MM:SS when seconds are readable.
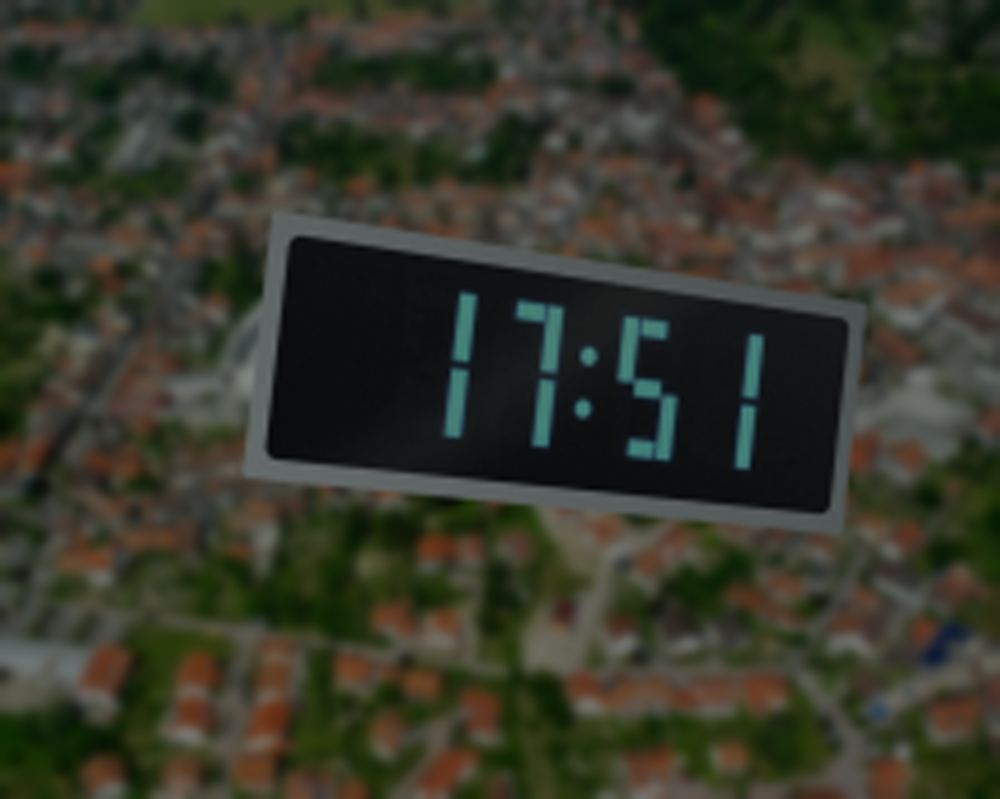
**17:51**
